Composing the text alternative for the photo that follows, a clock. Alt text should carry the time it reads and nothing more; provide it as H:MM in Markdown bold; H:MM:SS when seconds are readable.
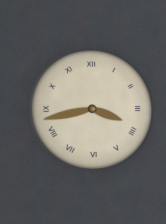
**3:43**
